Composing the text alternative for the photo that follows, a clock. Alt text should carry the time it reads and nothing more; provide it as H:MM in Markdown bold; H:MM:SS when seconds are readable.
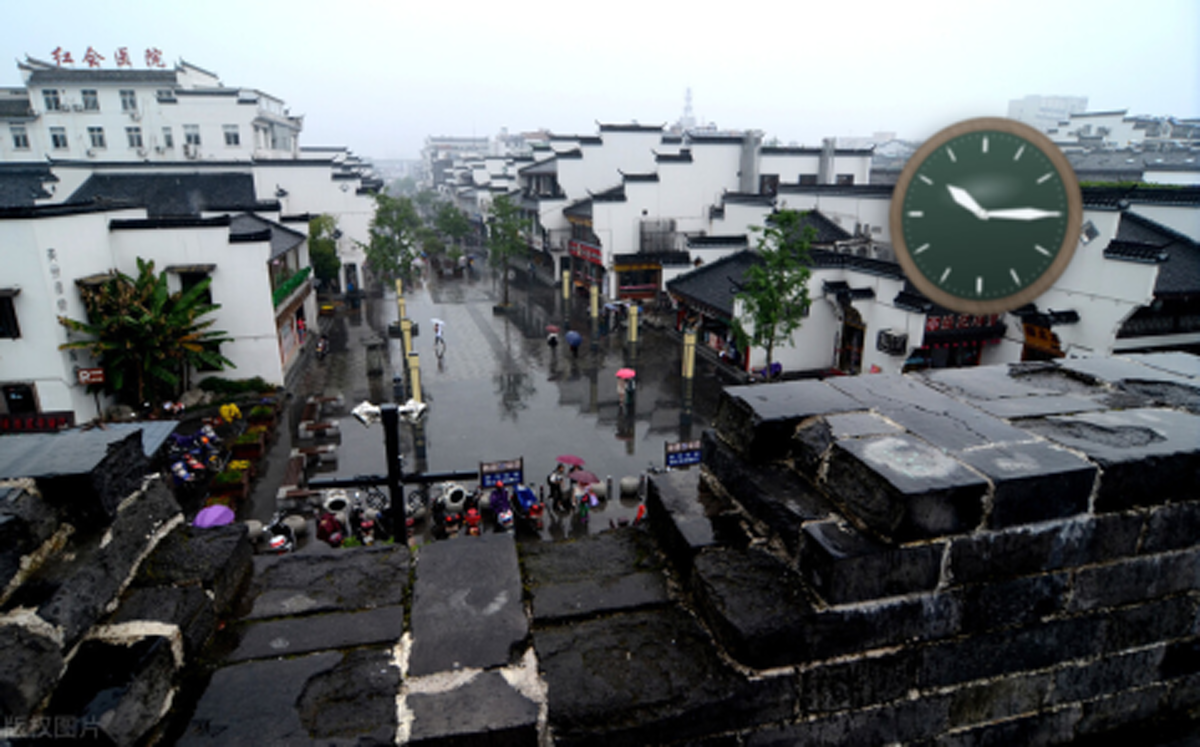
**10:15**
